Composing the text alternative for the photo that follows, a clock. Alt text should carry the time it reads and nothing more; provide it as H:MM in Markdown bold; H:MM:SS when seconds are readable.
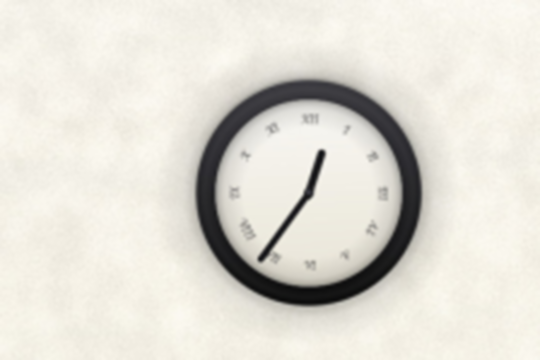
**12:36**
